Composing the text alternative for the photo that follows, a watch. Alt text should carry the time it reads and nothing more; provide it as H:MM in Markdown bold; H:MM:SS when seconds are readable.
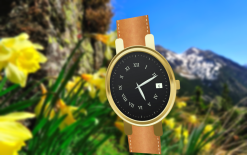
**5:11**
